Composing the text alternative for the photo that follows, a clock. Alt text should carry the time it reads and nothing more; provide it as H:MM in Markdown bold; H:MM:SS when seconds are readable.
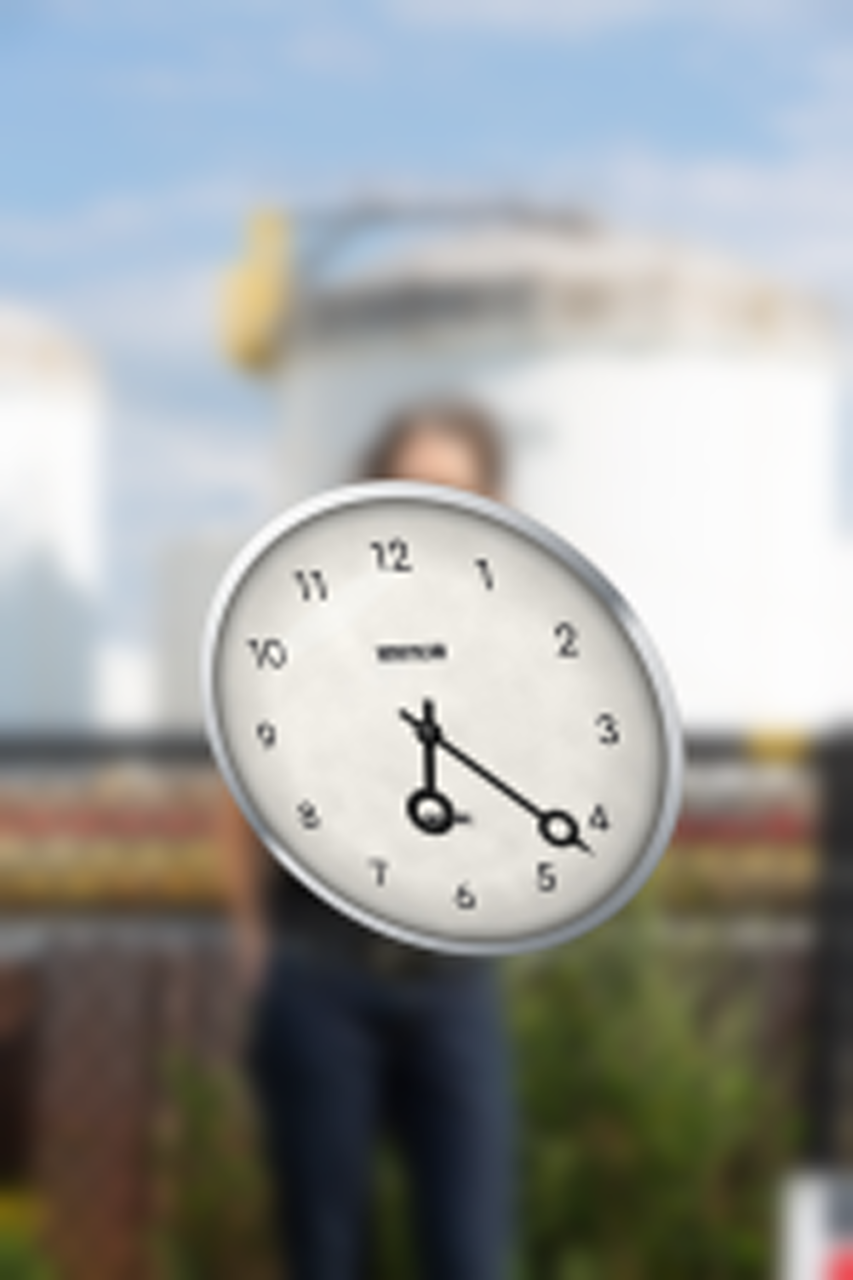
**6:22**
